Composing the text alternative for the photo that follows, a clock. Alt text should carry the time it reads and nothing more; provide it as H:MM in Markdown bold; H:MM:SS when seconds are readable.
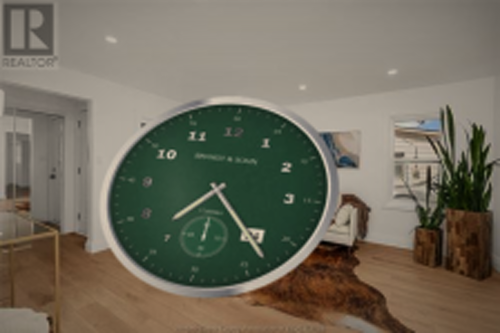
**7:23**
